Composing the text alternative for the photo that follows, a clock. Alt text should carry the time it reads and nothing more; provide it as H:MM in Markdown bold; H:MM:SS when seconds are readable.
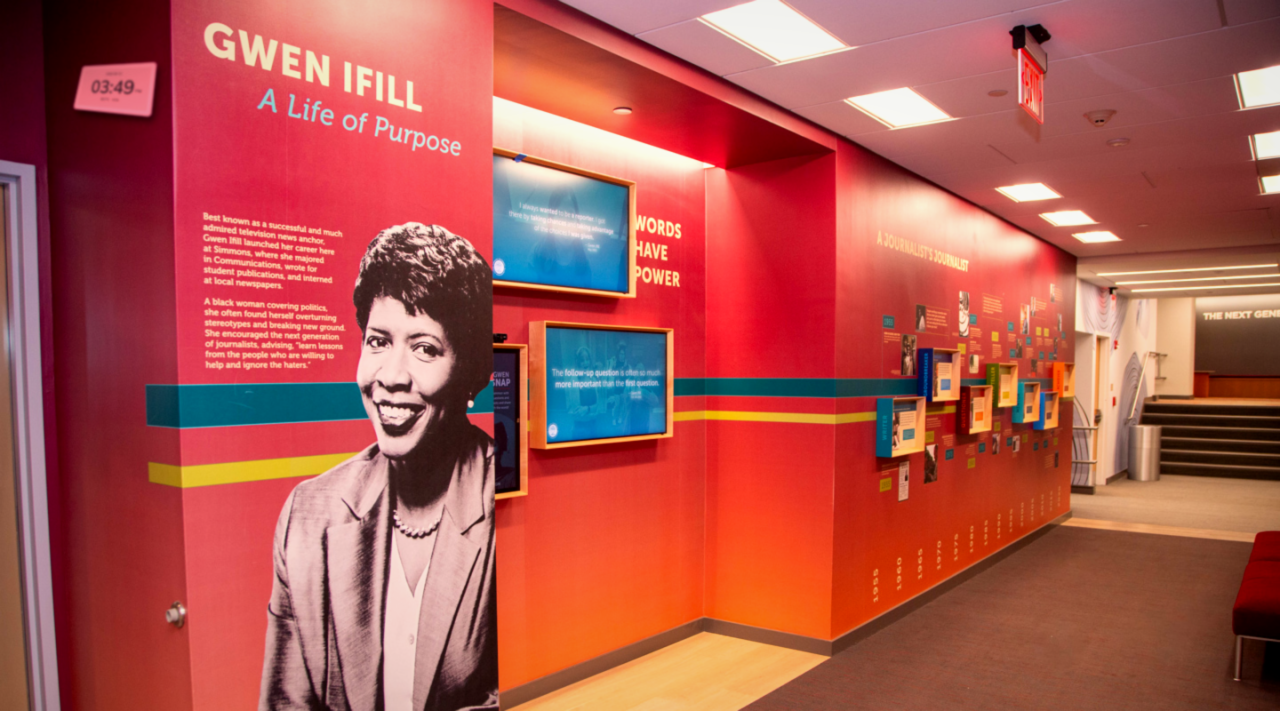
**3:49**
